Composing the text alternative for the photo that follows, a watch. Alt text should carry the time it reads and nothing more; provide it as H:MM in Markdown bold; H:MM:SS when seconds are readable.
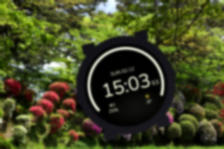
**15:03**
